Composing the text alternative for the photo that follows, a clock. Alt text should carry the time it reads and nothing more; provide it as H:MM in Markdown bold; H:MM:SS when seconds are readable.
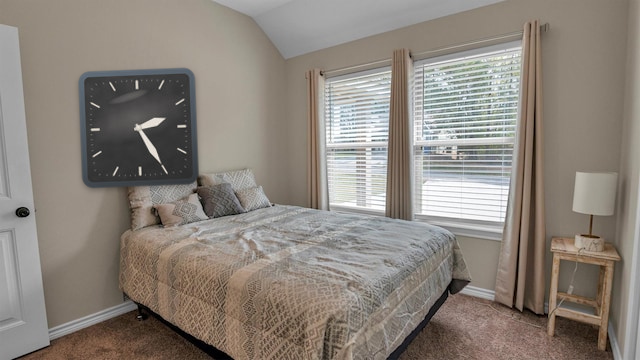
**2:25**
